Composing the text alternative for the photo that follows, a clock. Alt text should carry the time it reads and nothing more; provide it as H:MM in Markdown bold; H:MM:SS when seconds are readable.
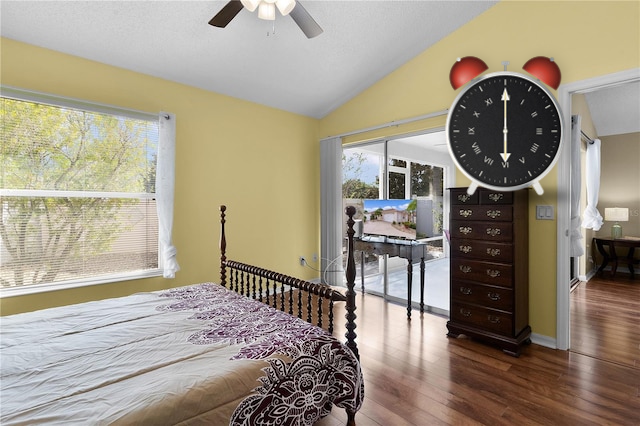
**6:00**
